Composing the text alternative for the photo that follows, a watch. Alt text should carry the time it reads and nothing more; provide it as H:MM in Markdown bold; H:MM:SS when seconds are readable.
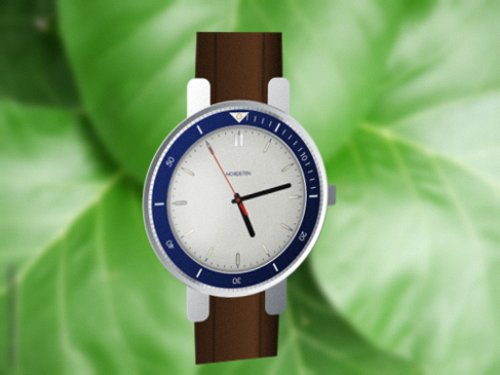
**5:12:55**
